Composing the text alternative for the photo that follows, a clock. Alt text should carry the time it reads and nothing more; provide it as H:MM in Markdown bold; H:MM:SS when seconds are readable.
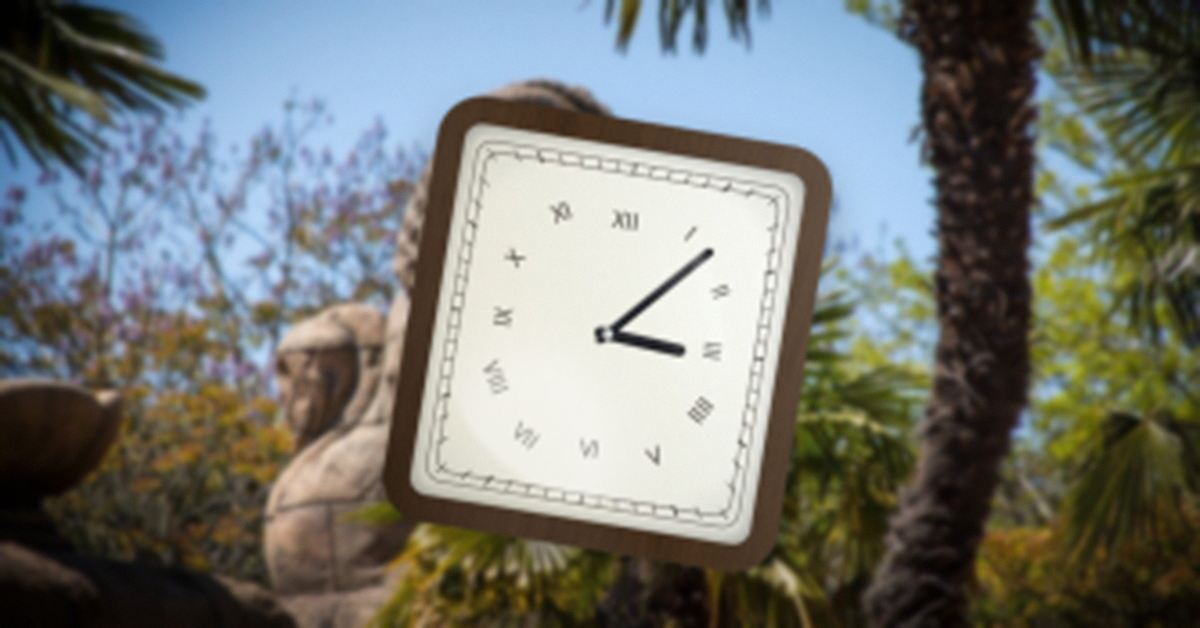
**3:07**
